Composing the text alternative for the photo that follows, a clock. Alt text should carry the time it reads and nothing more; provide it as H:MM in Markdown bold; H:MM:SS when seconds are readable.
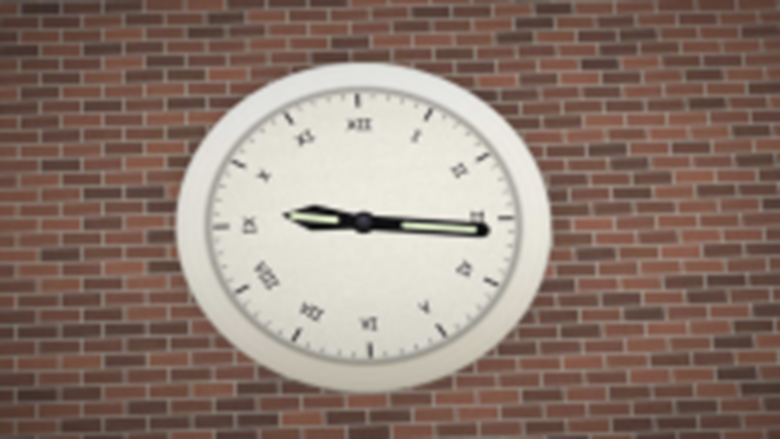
**9:16**
